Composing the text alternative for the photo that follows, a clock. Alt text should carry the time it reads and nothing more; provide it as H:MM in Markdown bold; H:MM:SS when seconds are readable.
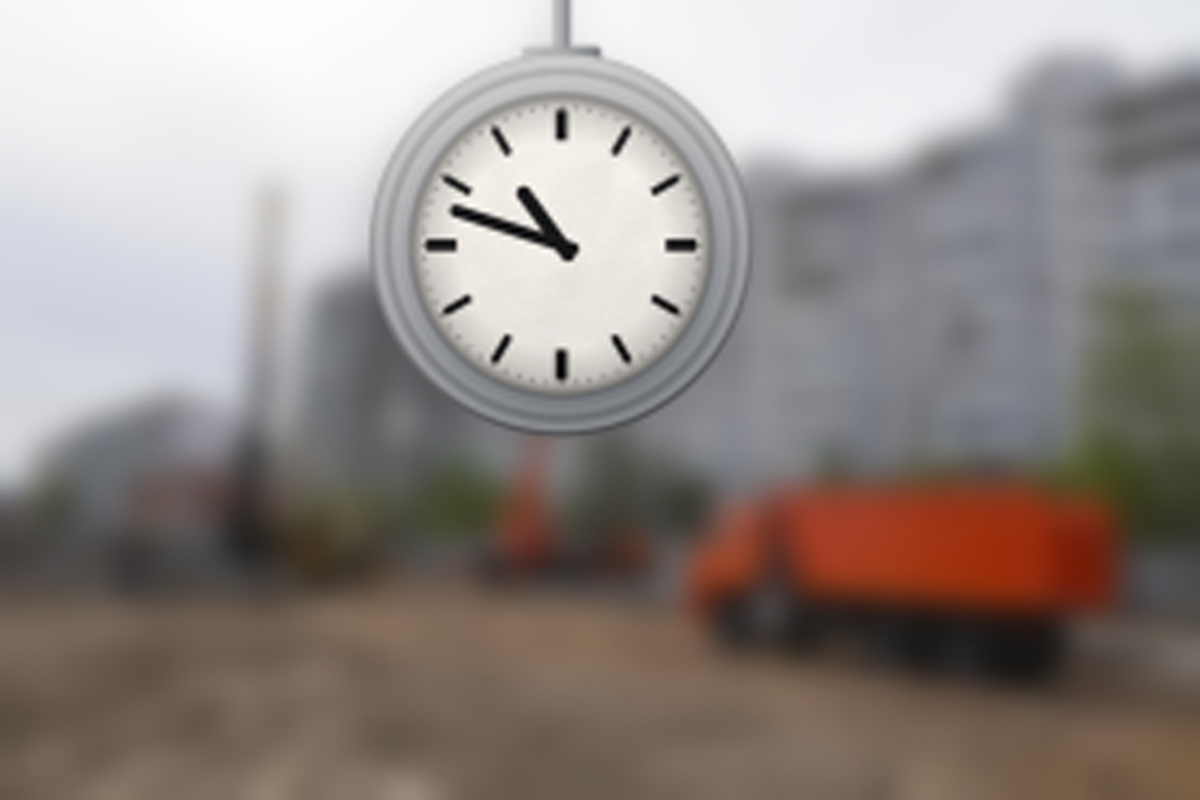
**10:48**
